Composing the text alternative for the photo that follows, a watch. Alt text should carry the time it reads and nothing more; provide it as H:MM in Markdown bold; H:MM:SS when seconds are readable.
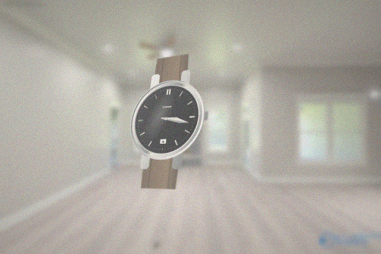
**3:17**
